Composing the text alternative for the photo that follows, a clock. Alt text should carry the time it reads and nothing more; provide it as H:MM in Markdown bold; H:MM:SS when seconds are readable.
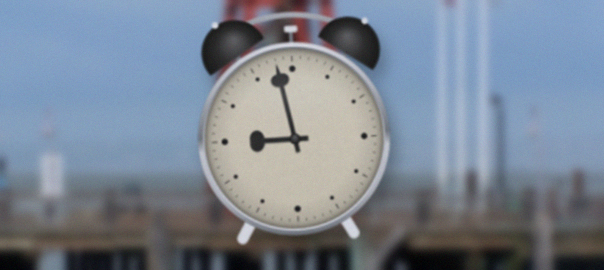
**8:58**
